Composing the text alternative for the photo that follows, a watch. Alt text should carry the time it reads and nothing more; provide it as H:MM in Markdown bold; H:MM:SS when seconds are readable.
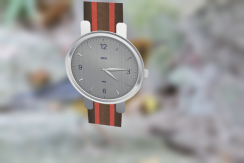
**4:14**
